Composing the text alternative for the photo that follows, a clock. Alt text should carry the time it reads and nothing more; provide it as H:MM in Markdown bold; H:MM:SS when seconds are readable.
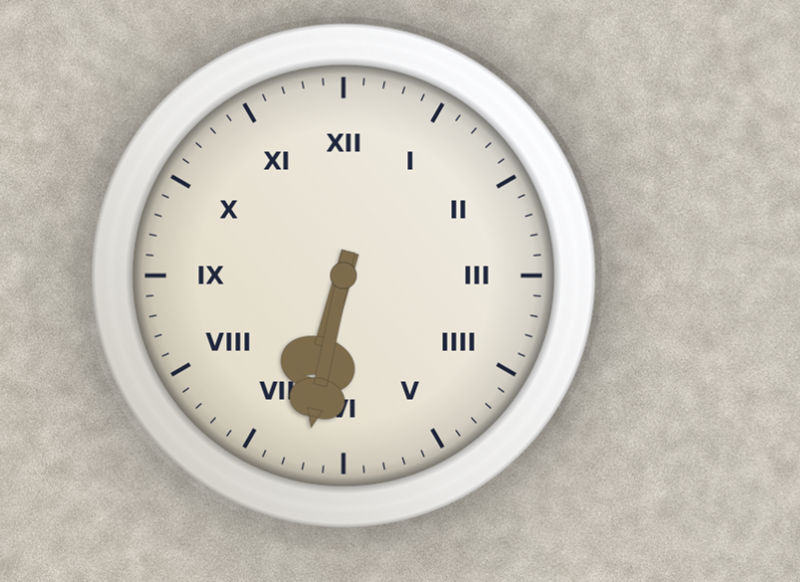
**6:32**
